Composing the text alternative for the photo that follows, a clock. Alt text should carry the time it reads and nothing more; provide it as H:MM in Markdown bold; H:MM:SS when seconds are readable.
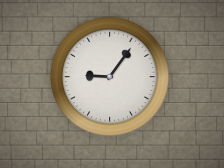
**9:06**
